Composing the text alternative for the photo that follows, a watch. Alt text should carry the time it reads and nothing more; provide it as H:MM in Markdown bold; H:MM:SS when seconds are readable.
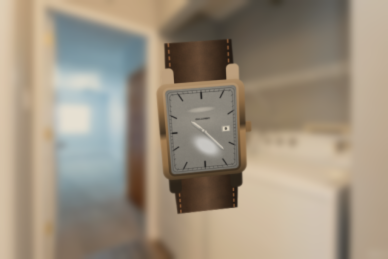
**10:23**
